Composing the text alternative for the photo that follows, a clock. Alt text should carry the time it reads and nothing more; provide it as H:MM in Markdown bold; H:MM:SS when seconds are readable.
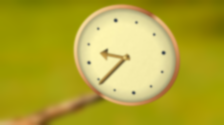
**9:39**
